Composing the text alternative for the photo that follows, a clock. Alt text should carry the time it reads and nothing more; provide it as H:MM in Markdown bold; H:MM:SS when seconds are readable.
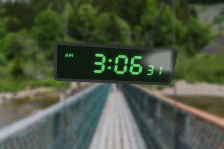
**3:06:31**
